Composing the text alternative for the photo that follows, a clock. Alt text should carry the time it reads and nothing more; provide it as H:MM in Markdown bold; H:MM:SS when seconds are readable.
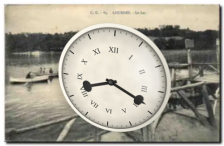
**8:19**
